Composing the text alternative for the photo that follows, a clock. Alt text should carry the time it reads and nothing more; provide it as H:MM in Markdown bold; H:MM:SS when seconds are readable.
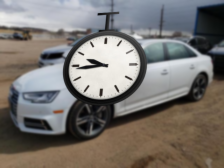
**9:44**
